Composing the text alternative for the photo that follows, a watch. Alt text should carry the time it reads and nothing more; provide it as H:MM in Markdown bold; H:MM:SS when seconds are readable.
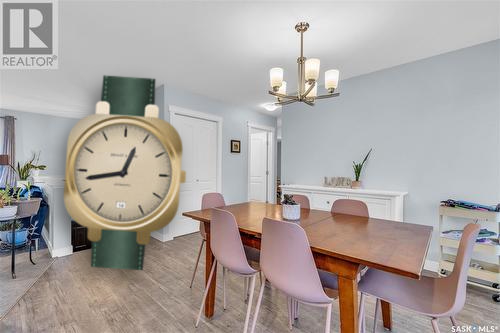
**12:43**
